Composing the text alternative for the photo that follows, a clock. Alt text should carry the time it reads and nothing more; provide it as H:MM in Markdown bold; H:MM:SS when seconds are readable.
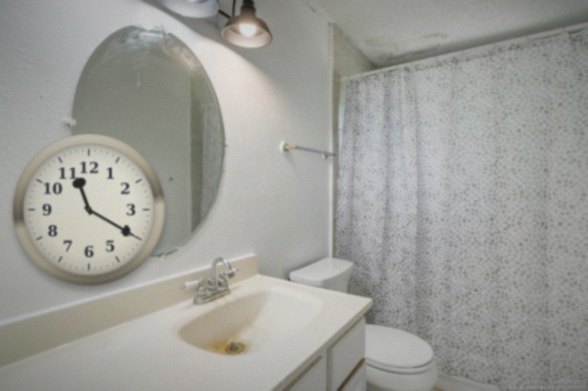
**11:20**
